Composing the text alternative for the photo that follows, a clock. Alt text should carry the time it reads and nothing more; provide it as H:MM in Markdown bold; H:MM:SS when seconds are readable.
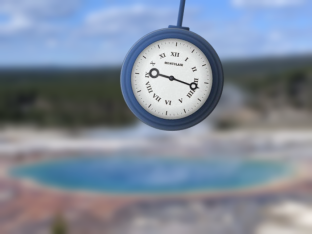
**9:17**
